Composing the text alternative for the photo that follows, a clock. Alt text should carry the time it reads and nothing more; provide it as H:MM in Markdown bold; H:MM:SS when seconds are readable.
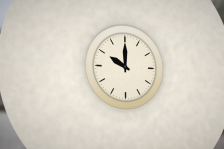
**10:00**
